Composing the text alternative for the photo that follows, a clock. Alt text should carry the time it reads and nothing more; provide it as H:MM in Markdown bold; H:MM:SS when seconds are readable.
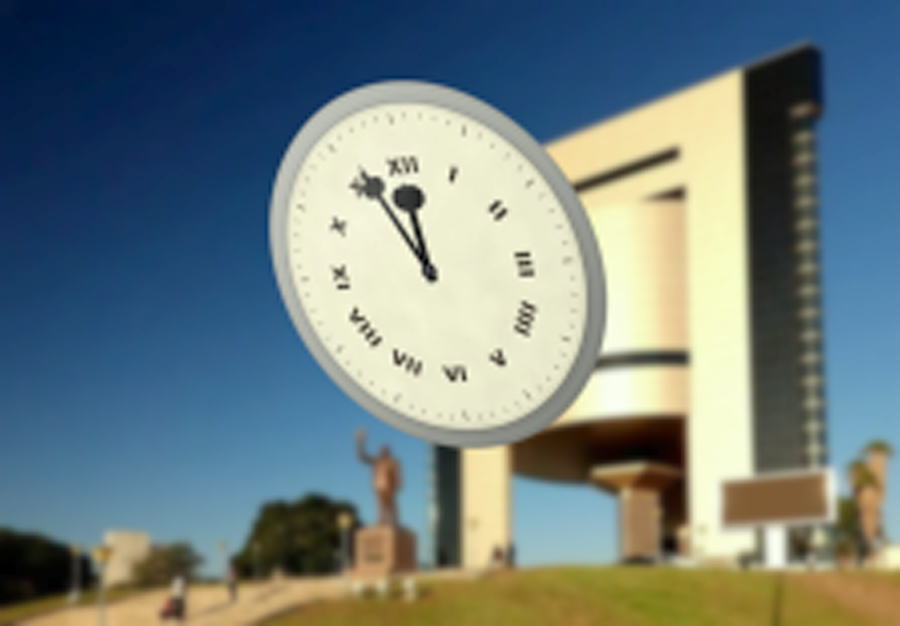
**11:56**
